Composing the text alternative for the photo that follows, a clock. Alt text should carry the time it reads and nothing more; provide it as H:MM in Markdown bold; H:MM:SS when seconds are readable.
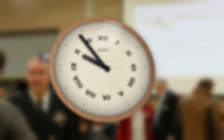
**9:54**
